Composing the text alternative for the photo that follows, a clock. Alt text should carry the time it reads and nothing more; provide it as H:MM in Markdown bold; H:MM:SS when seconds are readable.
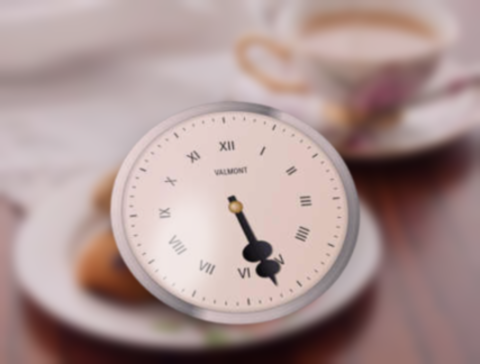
**5:27**
